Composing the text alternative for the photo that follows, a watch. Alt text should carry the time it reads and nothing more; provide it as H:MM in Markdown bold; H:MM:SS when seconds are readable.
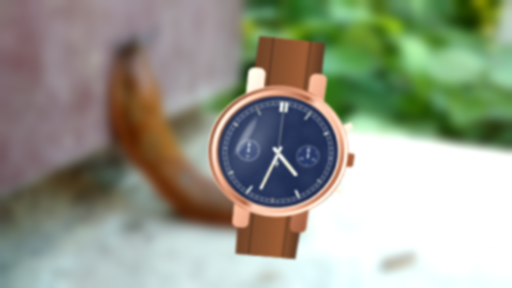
**4:33**
